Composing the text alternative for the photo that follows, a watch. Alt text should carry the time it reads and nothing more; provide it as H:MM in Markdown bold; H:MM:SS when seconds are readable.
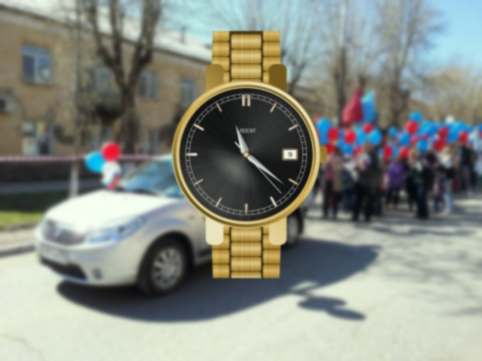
**11:21:23**
